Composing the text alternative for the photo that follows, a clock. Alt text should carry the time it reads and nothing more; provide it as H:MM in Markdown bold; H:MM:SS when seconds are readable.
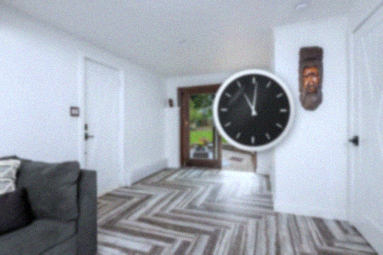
**11:01**
